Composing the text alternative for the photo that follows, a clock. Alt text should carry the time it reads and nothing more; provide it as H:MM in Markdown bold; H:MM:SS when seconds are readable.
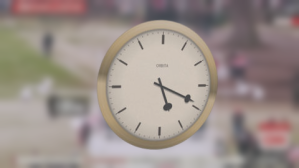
**5:19**
